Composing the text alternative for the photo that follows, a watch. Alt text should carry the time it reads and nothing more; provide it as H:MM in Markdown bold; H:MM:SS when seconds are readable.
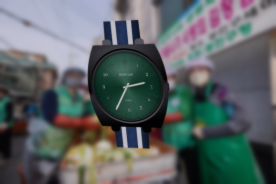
**2:35**
